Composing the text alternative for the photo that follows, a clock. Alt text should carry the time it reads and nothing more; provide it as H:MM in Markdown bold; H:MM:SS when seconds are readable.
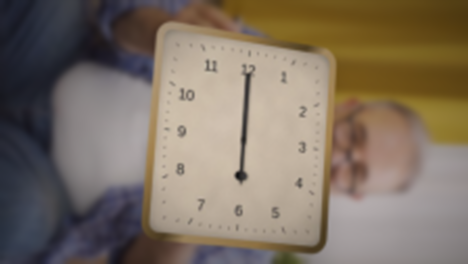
**6:00**
